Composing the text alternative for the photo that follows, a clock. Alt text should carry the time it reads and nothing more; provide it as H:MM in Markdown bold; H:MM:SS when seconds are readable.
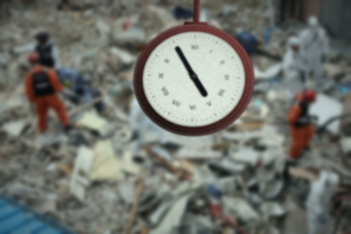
**4:55**
